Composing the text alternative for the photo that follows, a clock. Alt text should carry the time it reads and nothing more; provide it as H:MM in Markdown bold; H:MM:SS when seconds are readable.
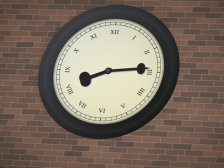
**8:14**
